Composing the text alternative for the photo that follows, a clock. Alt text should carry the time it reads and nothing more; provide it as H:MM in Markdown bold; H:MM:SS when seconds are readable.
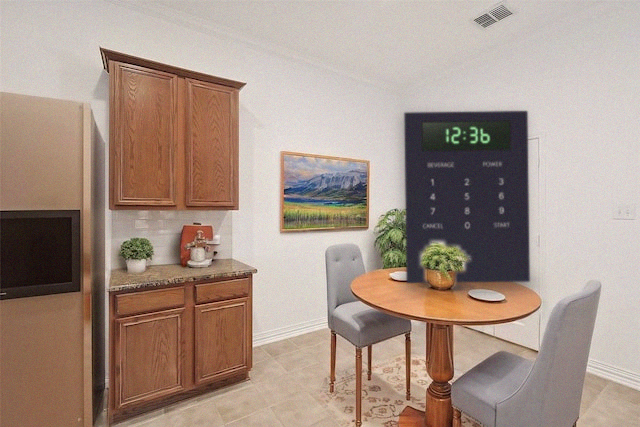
**12:36**
